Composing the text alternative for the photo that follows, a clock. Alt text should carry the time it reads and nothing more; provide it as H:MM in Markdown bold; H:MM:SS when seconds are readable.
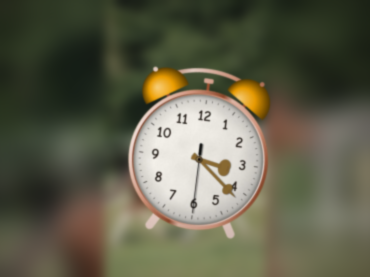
**3:21:30**
